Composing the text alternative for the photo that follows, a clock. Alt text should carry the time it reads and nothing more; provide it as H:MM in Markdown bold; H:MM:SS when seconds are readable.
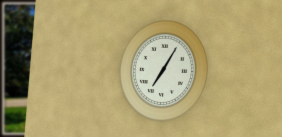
**7:05**
